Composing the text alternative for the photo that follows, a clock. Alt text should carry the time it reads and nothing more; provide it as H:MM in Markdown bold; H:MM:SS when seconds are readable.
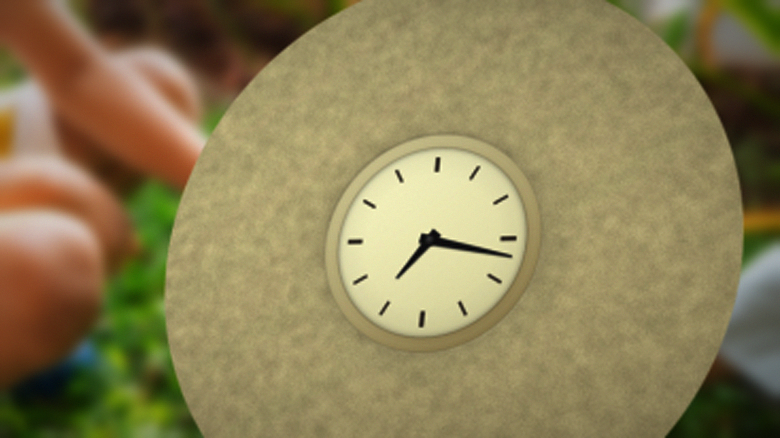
**7:17**
